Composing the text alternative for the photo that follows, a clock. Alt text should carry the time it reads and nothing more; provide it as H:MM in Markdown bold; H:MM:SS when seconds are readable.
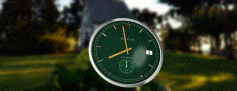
**7:58**
